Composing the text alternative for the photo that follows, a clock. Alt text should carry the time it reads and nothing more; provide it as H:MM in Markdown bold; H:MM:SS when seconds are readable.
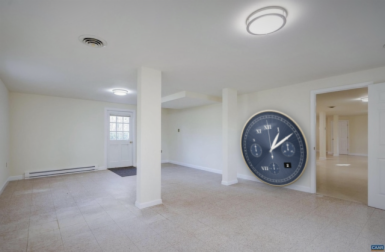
**1:10**
